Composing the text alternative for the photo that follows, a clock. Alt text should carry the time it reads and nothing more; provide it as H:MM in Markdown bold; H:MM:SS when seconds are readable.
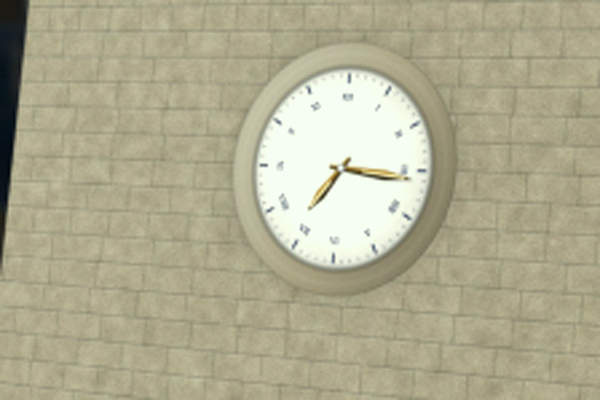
**7:16**
